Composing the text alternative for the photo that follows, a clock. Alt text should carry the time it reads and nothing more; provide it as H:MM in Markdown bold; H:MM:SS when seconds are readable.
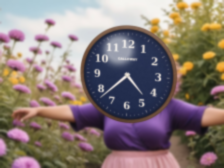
**4:38**
